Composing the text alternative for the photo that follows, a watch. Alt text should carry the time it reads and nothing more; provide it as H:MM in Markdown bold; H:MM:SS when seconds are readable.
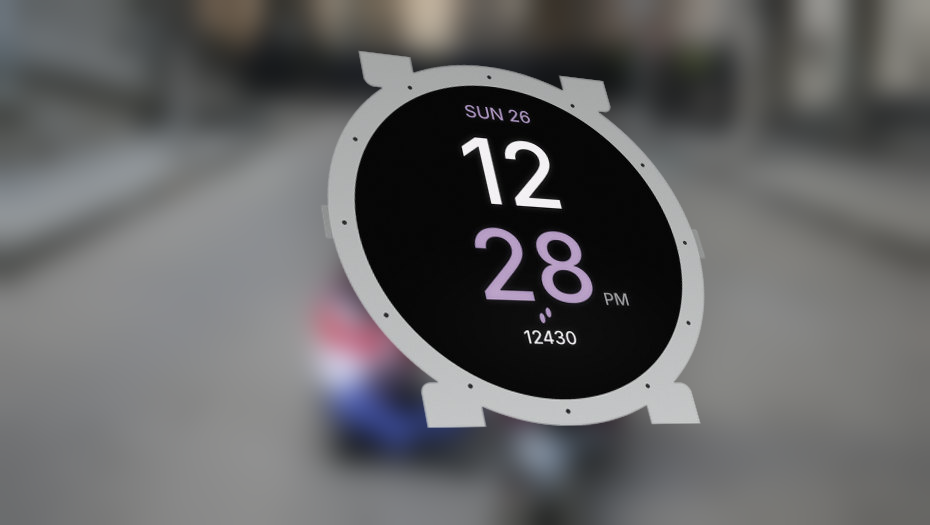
**12:28**
